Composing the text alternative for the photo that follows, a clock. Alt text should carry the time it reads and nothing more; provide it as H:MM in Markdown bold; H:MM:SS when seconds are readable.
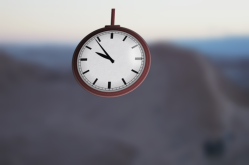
**9:54**
